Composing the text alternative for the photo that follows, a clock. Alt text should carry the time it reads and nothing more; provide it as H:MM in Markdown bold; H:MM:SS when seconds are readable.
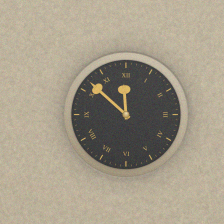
**11:52**
